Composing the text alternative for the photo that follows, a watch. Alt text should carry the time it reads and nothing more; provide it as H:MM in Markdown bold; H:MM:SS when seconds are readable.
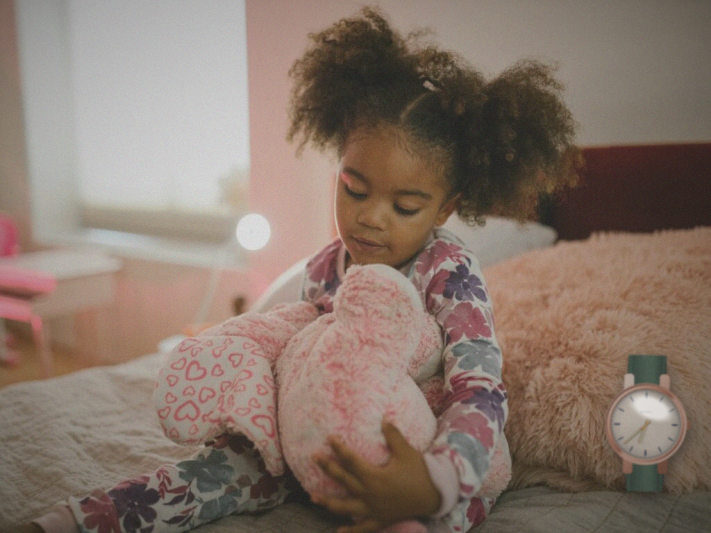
**6:38**
